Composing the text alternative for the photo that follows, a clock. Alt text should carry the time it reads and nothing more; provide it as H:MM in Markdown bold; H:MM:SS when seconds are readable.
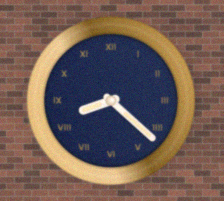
**8:22**
